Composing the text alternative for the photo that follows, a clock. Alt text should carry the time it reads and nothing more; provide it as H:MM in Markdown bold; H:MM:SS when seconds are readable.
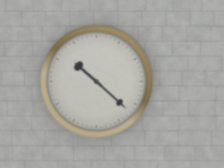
**10:22**
